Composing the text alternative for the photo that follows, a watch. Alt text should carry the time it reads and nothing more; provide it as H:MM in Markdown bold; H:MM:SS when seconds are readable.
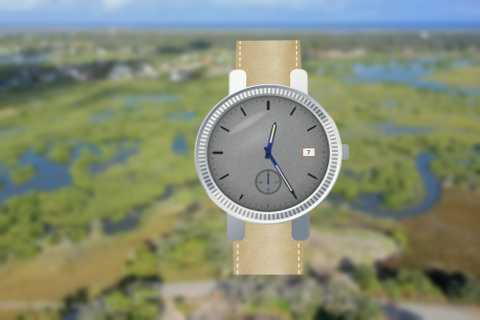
**12:25**
